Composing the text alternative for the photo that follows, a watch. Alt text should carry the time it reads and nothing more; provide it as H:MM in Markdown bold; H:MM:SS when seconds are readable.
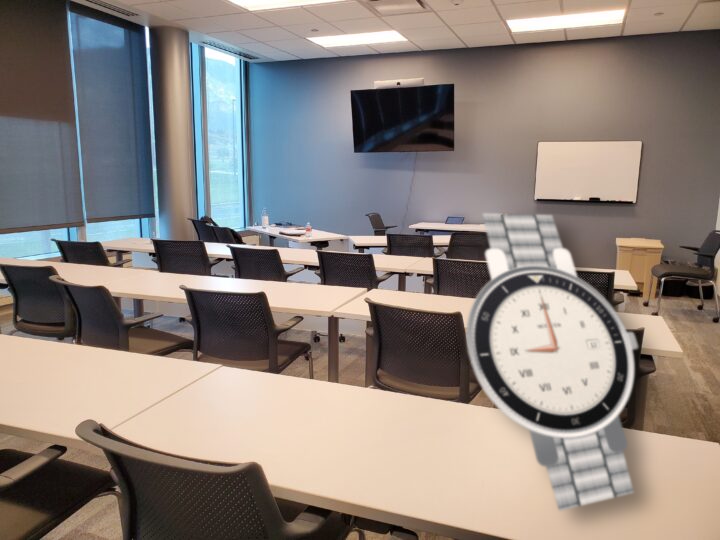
**9:00**
